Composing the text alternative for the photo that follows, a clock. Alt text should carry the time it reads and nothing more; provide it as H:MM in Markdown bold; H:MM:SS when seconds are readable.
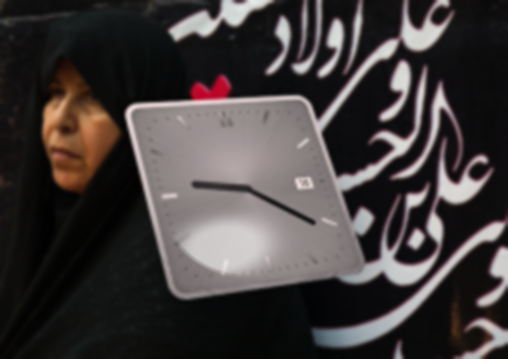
**9:21**
